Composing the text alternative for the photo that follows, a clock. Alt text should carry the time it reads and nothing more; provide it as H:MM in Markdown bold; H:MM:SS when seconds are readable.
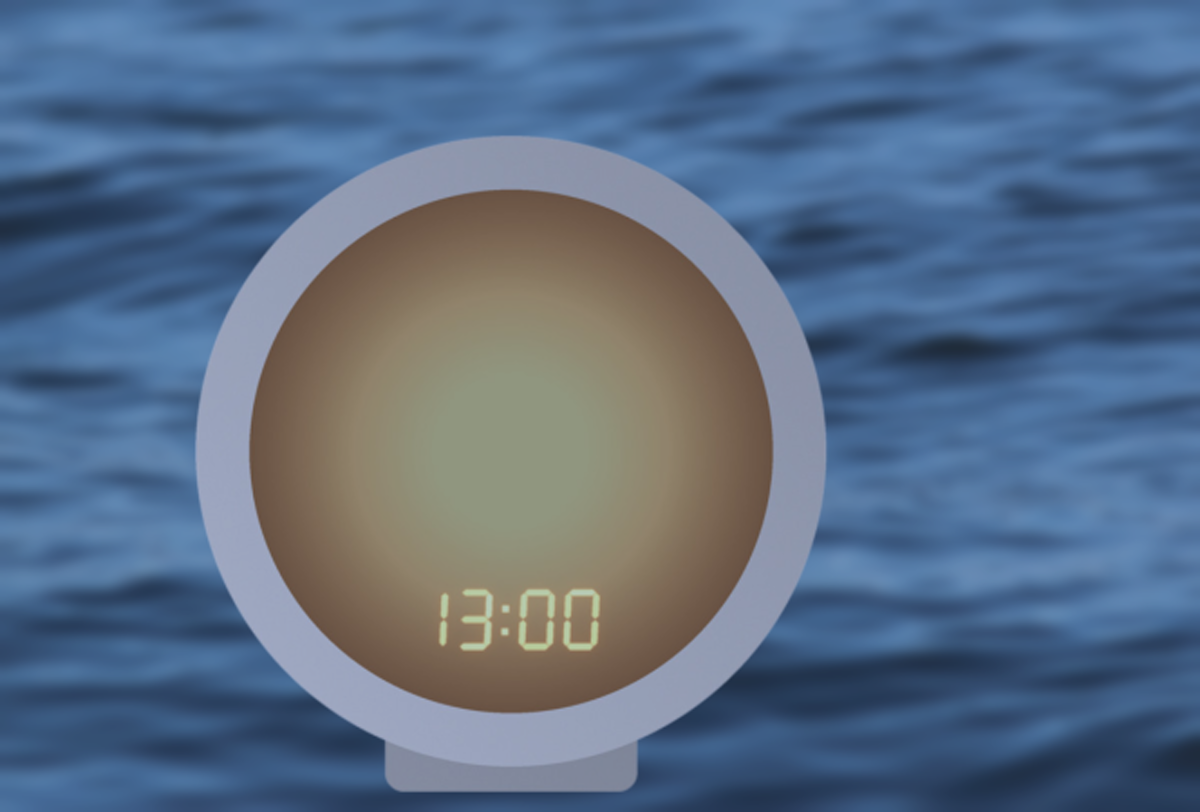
**13:00**
